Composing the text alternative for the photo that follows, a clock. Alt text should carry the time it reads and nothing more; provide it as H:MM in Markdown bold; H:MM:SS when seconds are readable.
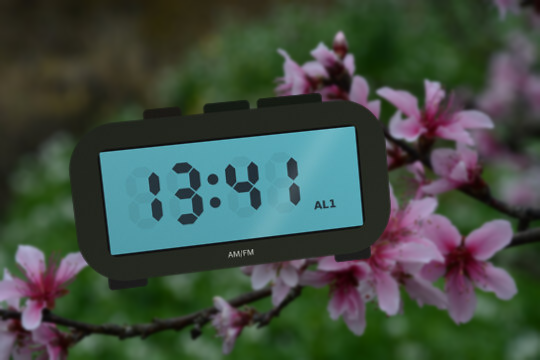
**13:41**
